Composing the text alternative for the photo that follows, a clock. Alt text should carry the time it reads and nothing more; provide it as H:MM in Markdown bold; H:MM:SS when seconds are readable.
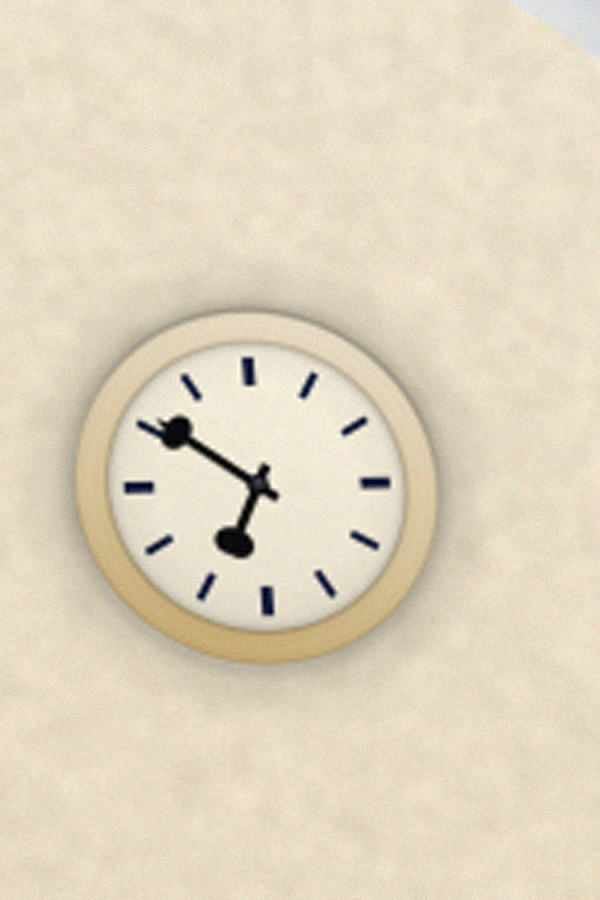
**6:51**
